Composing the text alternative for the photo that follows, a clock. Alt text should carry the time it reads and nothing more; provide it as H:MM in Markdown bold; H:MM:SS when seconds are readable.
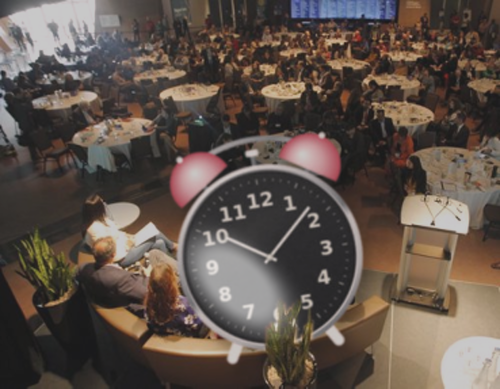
**10:08**
